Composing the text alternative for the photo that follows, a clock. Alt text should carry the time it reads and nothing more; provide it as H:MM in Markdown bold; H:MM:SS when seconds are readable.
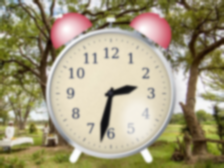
**2:32**
